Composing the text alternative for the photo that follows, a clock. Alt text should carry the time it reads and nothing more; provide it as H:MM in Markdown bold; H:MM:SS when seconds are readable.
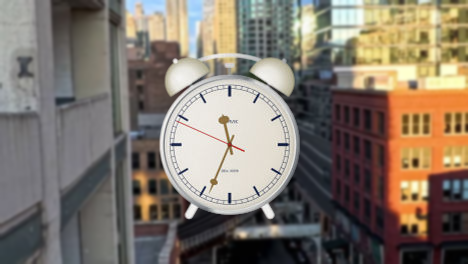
**11:33:49**
